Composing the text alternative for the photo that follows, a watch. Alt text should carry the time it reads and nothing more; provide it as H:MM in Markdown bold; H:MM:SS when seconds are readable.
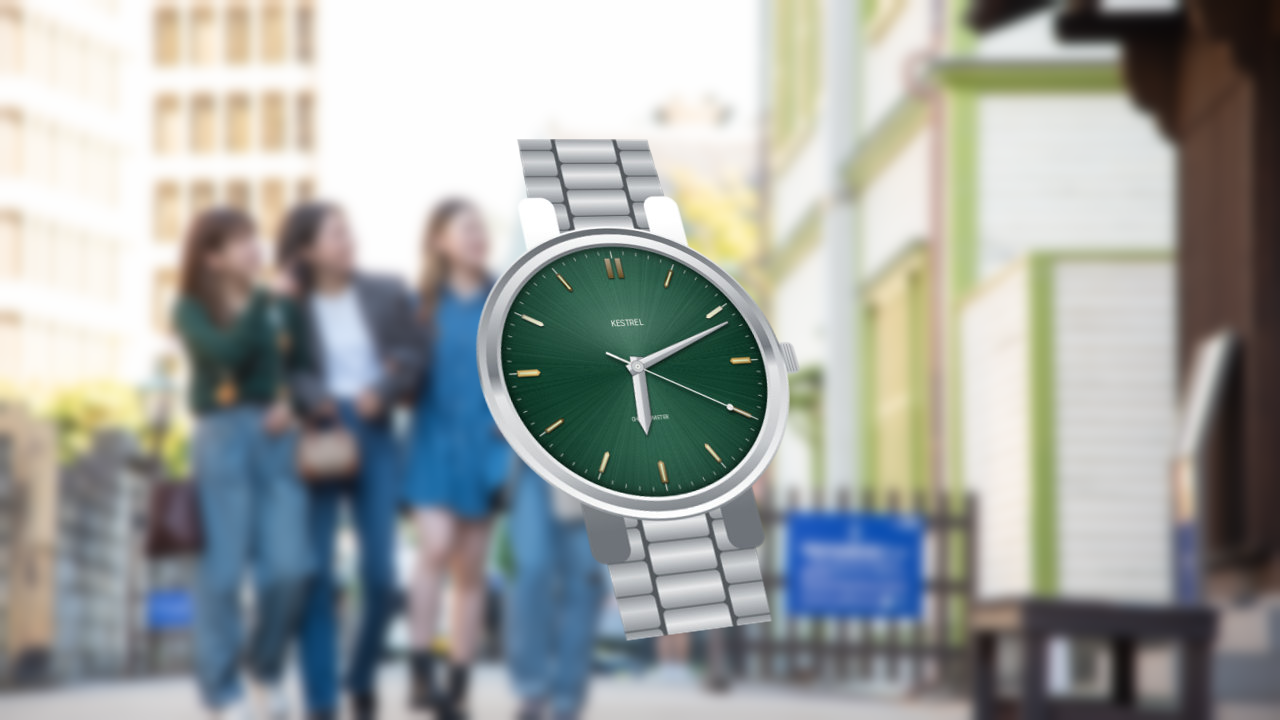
**6:11:20**
